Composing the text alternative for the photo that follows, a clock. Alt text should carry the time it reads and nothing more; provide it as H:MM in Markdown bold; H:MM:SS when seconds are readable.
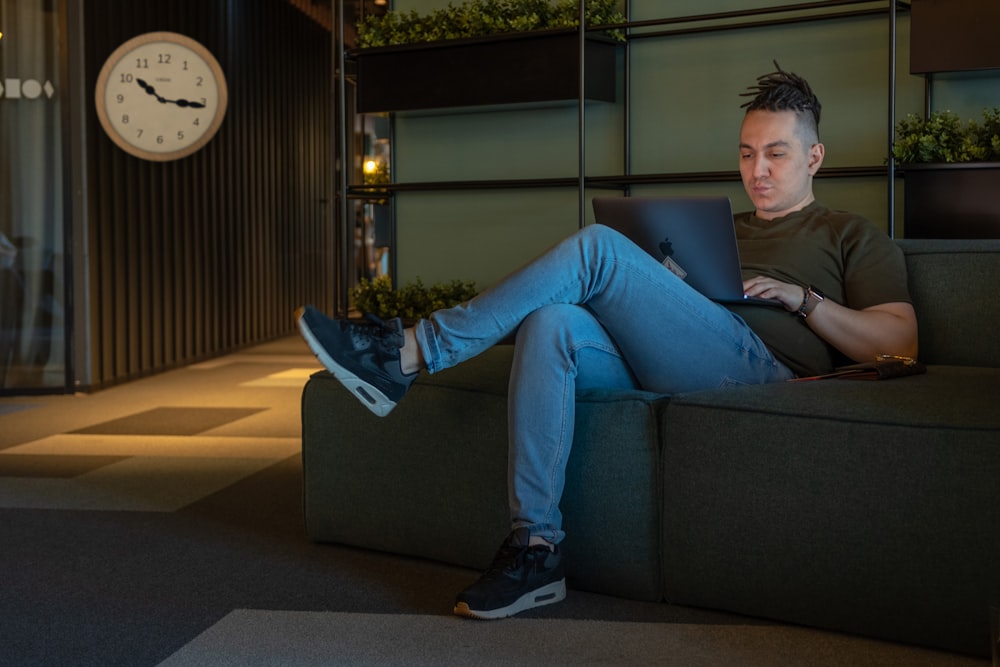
**10:16**
